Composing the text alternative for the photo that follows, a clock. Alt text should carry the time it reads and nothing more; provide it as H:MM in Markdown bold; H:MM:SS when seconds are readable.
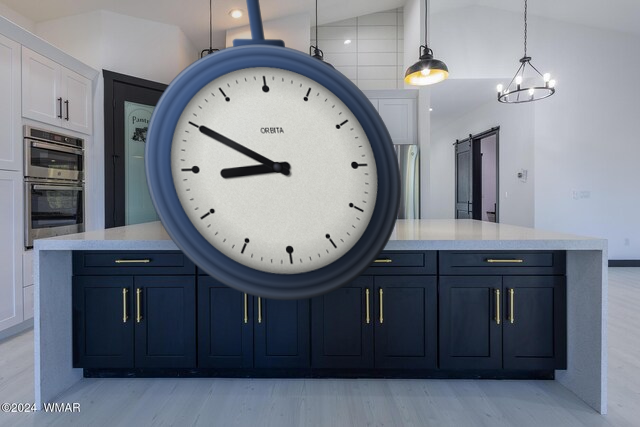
**8:50**
